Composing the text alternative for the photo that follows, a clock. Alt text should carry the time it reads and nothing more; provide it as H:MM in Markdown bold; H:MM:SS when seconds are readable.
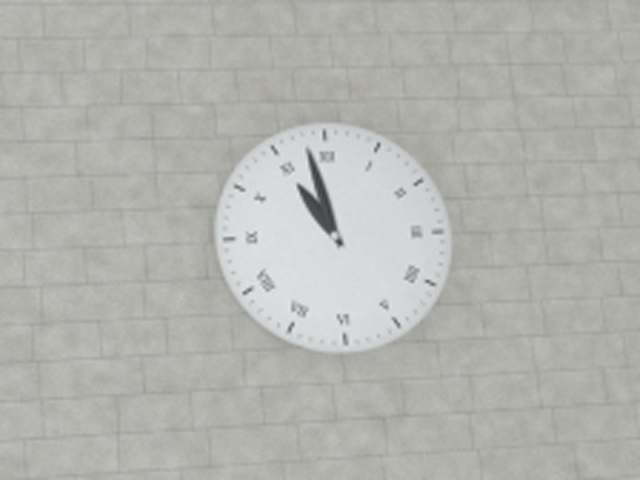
**10:58**
